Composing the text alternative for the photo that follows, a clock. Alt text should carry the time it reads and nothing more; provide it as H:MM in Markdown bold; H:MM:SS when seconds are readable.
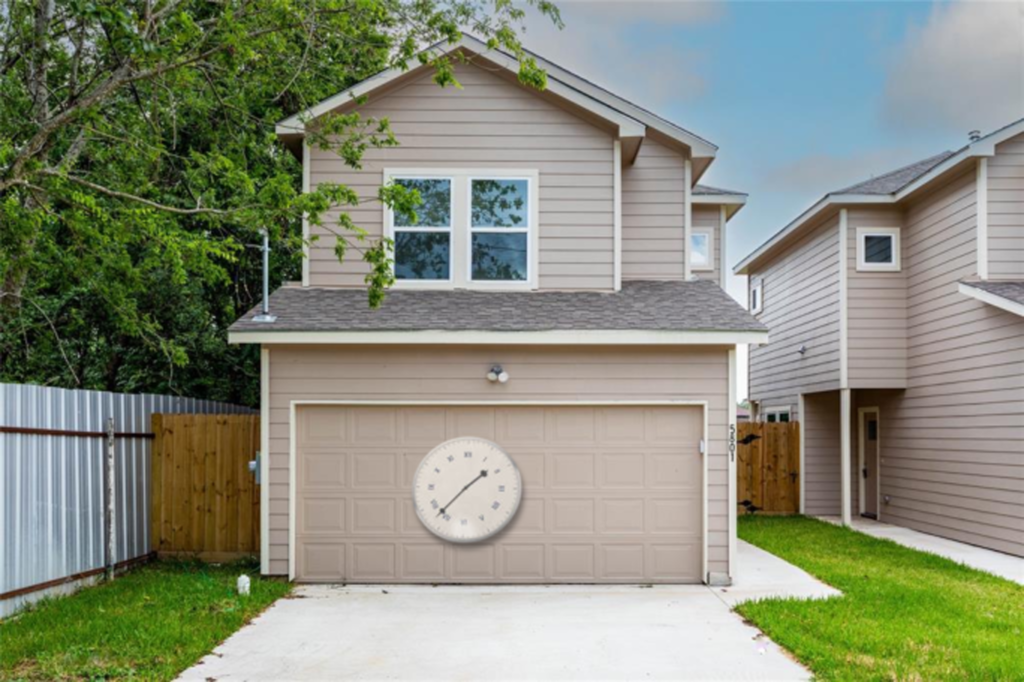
**1:37**
